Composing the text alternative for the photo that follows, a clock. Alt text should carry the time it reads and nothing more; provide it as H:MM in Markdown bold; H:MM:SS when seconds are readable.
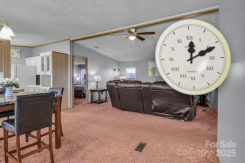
**12:11**
